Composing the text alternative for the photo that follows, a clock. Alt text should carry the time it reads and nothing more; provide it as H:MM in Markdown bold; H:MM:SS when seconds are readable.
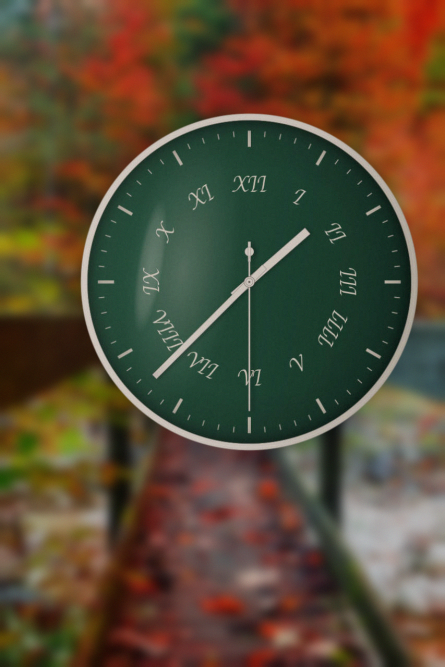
**1:37:30**
